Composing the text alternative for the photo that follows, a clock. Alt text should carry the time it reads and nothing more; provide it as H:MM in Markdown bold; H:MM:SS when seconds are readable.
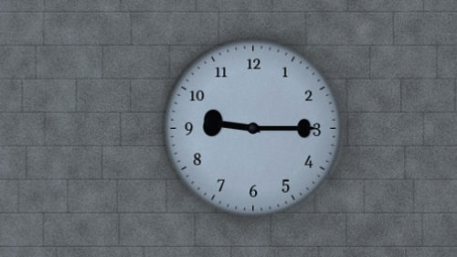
**9:15**
